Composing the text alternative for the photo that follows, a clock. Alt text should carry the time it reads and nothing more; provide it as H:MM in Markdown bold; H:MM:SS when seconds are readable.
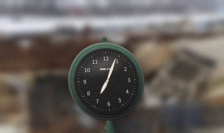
**7:04**
